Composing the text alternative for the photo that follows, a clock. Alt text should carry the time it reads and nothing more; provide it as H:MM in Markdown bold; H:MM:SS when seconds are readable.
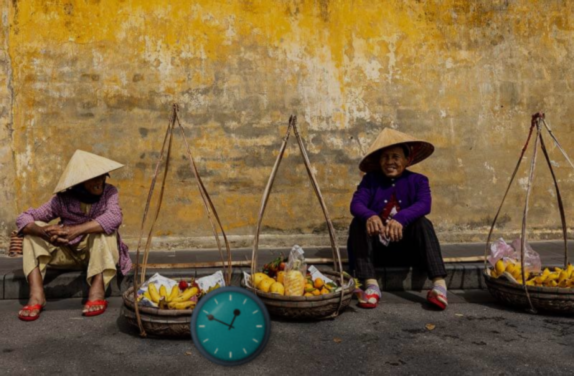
**12:49**
